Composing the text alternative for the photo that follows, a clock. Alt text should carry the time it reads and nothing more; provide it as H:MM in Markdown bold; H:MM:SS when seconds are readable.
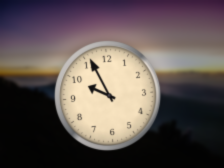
**9:56**
